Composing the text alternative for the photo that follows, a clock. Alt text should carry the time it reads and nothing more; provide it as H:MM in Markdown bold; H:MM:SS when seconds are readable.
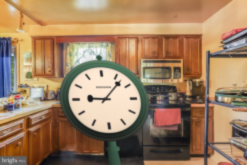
**9:07**
